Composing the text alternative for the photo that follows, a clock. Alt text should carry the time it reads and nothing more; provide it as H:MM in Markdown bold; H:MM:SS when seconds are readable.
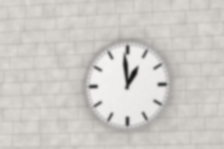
**12:59**
